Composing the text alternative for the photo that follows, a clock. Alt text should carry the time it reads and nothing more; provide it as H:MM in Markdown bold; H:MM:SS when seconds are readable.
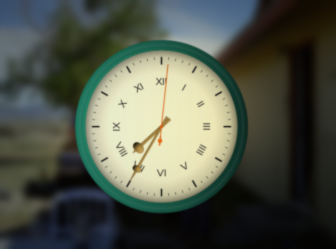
**7:35:01**
